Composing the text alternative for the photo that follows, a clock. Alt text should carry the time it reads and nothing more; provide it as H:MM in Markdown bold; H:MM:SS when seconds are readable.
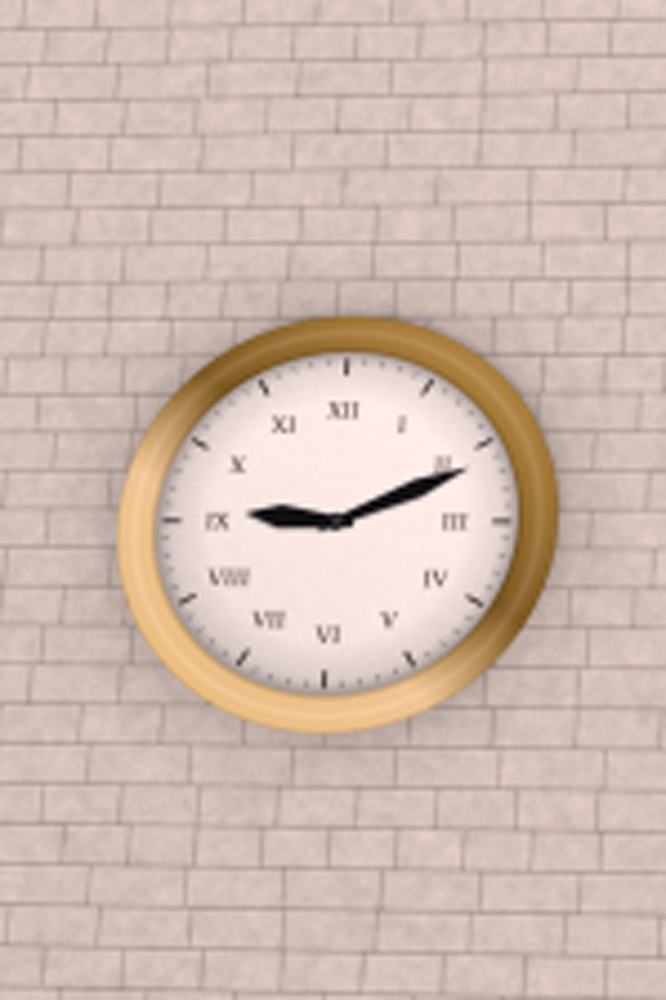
**9:11**
